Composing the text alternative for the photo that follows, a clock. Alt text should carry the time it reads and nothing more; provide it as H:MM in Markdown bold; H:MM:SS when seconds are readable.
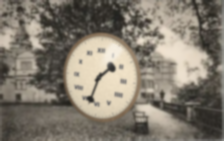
**1:33**
